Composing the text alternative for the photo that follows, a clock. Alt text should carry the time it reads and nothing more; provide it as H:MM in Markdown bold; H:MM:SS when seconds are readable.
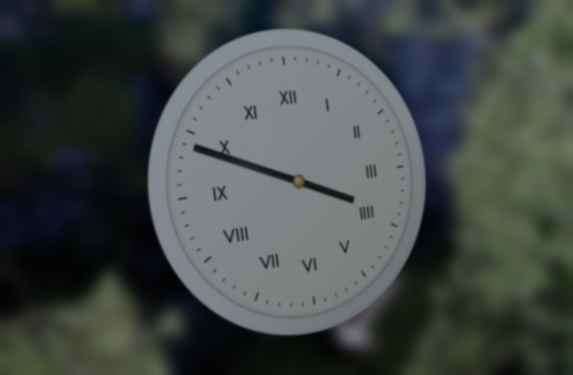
**3:49**
